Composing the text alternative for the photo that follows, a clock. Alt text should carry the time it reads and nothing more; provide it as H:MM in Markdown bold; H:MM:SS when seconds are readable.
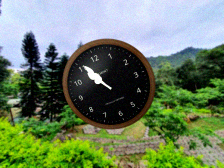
**10:56**
